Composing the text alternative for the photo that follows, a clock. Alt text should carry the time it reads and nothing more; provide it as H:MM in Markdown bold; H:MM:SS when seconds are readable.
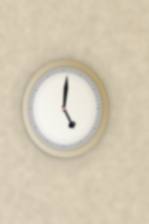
**5:01**
